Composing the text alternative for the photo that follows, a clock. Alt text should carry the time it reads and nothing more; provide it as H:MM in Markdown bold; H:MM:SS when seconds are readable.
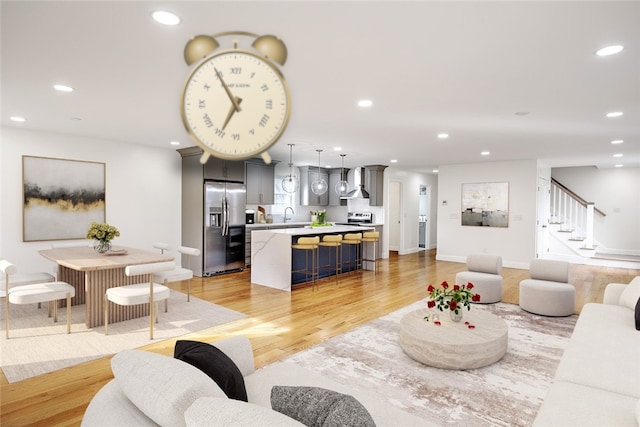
**6:55**
